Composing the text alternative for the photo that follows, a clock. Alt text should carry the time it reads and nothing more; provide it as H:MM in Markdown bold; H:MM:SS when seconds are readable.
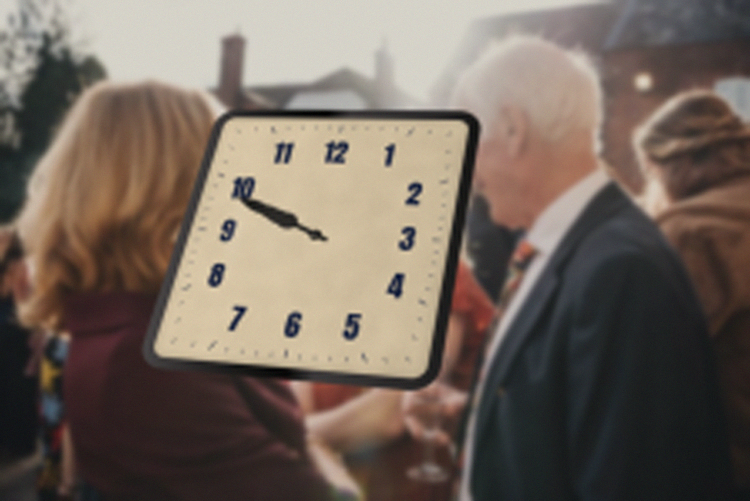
**9:49**
